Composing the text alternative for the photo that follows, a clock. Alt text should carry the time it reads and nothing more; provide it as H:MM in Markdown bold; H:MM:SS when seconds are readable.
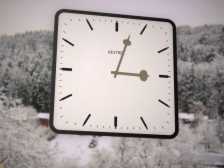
**3:03**
